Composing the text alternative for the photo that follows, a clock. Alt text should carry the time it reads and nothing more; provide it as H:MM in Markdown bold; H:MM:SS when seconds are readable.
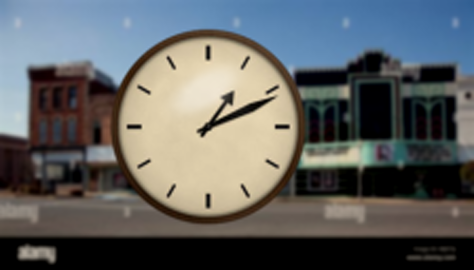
**1:11**
